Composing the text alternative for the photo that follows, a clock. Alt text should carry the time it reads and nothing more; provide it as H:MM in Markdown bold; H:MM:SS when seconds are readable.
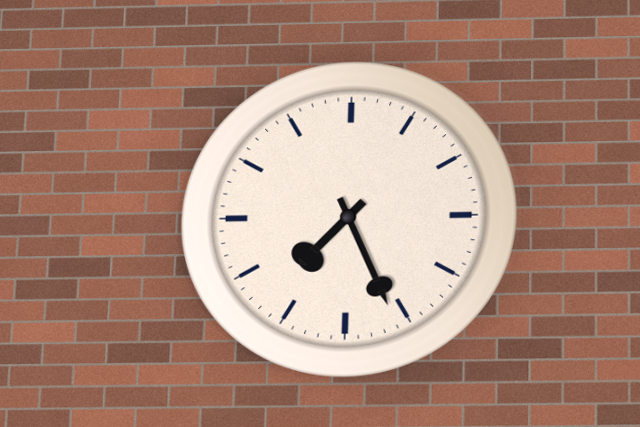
**7:26**
